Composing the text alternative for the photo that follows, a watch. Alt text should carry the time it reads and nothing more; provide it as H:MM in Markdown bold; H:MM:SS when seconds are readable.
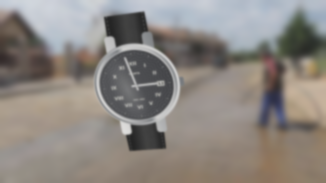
**2:58**
